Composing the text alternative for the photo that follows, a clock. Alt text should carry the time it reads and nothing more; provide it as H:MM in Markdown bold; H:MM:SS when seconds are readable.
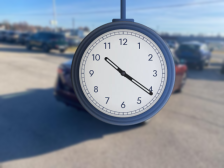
**10:21**
